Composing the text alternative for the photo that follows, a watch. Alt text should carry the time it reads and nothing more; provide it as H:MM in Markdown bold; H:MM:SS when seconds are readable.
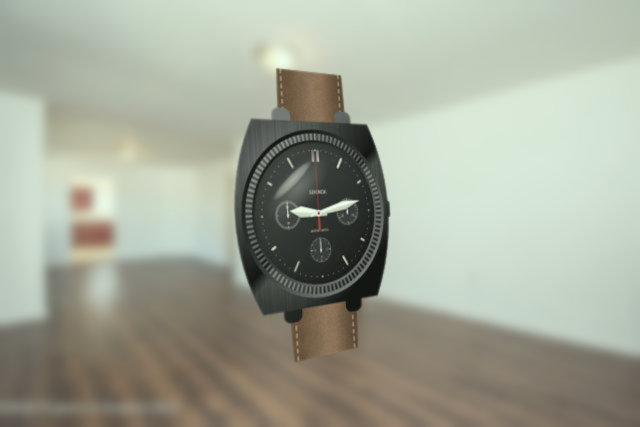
**9:13**
